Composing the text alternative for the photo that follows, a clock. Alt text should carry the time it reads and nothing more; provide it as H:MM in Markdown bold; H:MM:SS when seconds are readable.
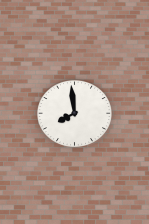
**7:59**
